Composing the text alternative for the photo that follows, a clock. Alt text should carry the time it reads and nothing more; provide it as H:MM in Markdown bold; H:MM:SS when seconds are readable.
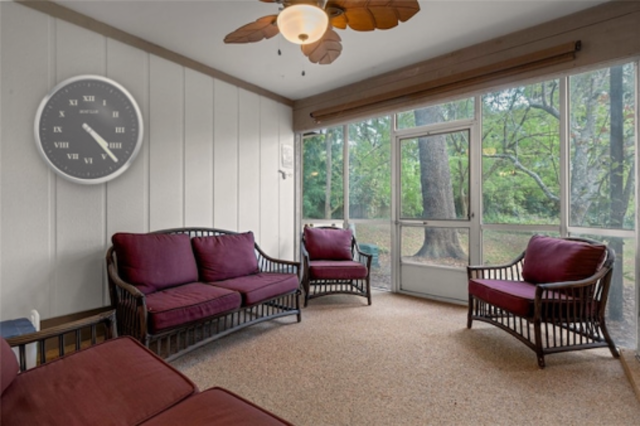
**4:23**
